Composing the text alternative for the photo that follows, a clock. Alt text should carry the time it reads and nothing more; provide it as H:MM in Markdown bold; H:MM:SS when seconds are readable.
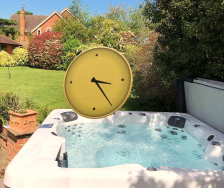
**3:24**
